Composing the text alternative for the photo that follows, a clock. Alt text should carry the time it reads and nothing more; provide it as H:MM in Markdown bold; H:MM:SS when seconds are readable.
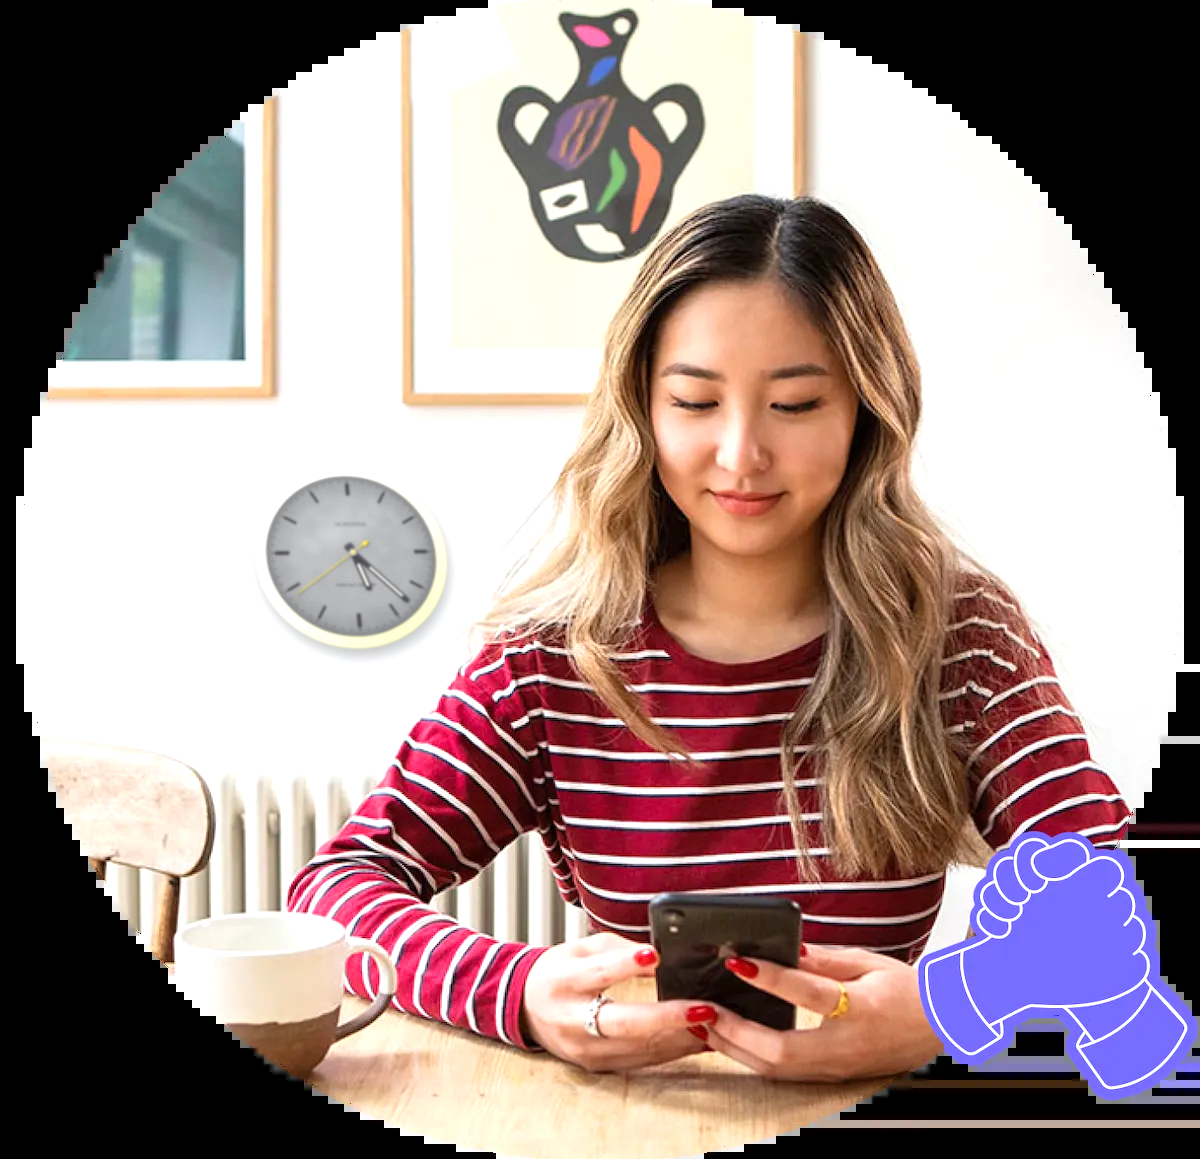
**5:22:39**
